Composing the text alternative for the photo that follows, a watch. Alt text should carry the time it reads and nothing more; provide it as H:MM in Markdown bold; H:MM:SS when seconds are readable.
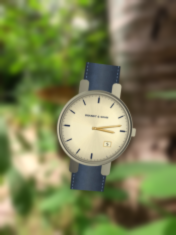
**3:13**
